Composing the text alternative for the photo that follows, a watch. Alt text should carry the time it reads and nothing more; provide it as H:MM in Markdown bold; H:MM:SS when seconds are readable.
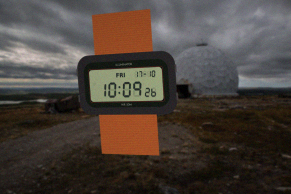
**10:09:26**
